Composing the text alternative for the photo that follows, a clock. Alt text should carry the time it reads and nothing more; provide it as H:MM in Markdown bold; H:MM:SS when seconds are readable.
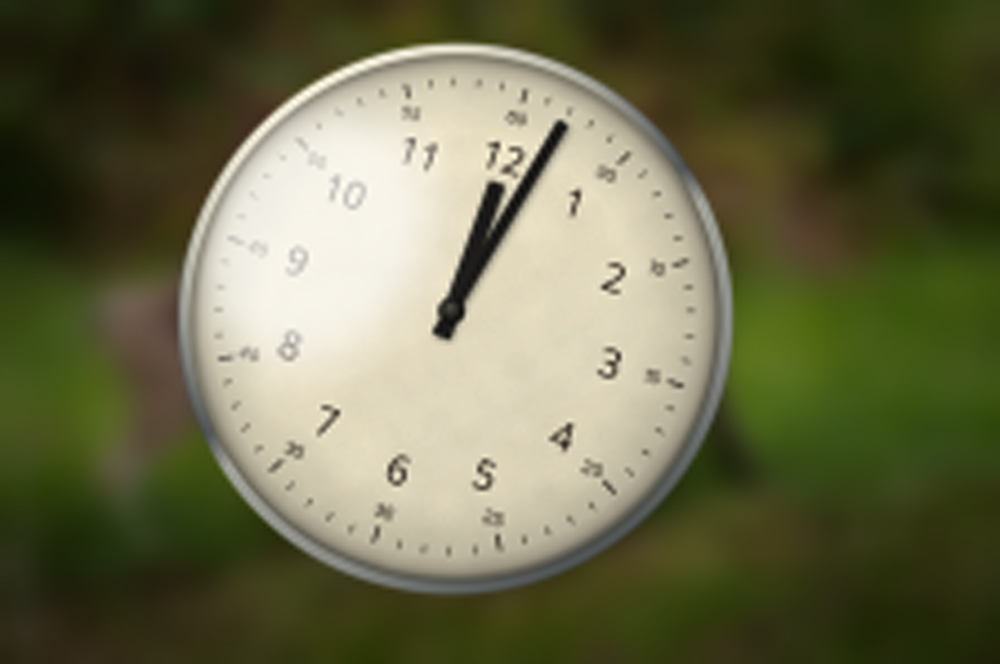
**12:02**
